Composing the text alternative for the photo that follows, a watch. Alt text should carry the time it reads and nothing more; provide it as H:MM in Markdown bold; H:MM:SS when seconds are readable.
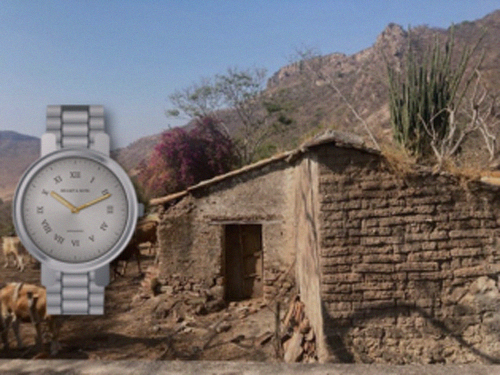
**10:11**
